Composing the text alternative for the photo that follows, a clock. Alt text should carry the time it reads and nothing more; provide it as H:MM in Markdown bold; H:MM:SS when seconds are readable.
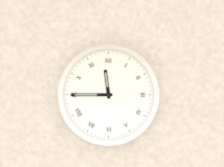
**11:45**
